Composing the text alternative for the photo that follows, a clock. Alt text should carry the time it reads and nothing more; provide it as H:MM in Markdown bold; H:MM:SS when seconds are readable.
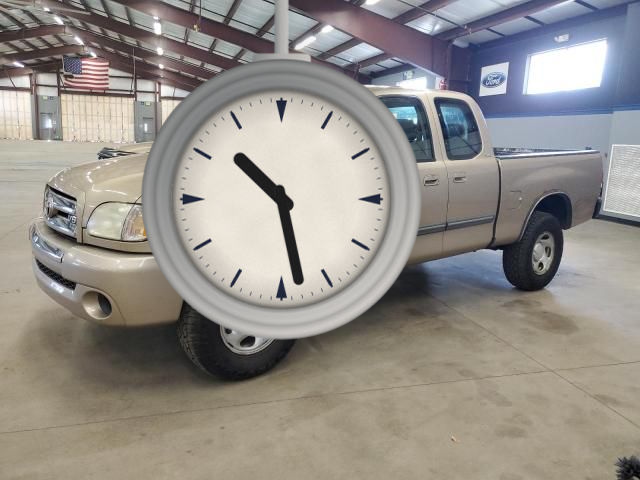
**10:28**
